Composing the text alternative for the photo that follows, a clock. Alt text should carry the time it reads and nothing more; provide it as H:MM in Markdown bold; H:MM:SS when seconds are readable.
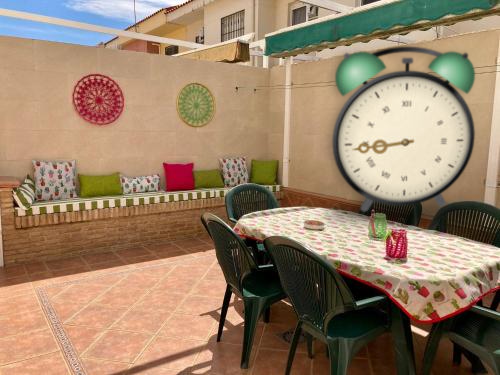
**8:44**
